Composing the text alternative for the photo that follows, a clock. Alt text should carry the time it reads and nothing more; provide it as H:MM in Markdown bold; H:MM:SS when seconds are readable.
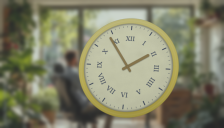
**1:54**
